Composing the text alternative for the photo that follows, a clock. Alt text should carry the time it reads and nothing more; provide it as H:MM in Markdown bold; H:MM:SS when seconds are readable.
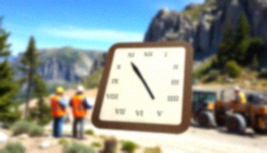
**4:54**
